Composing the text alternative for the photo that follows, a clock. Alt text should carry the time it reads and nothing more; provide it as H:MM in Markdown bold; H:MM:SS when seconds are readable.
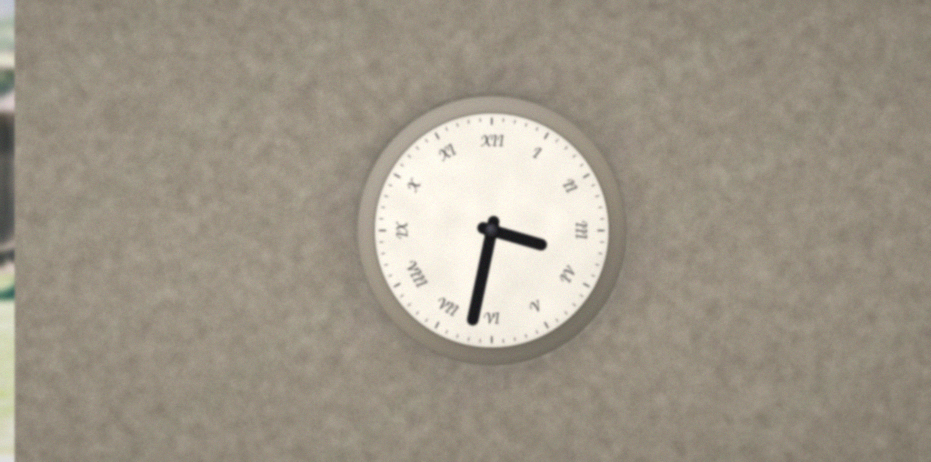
**3:32**
